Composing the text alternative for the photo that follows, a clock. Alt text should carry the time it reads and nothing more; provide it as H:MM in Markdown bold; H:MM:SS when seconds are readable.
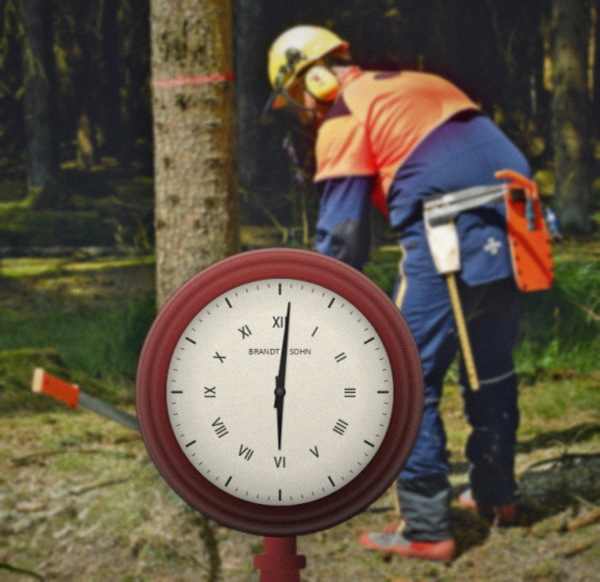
**6:01**
